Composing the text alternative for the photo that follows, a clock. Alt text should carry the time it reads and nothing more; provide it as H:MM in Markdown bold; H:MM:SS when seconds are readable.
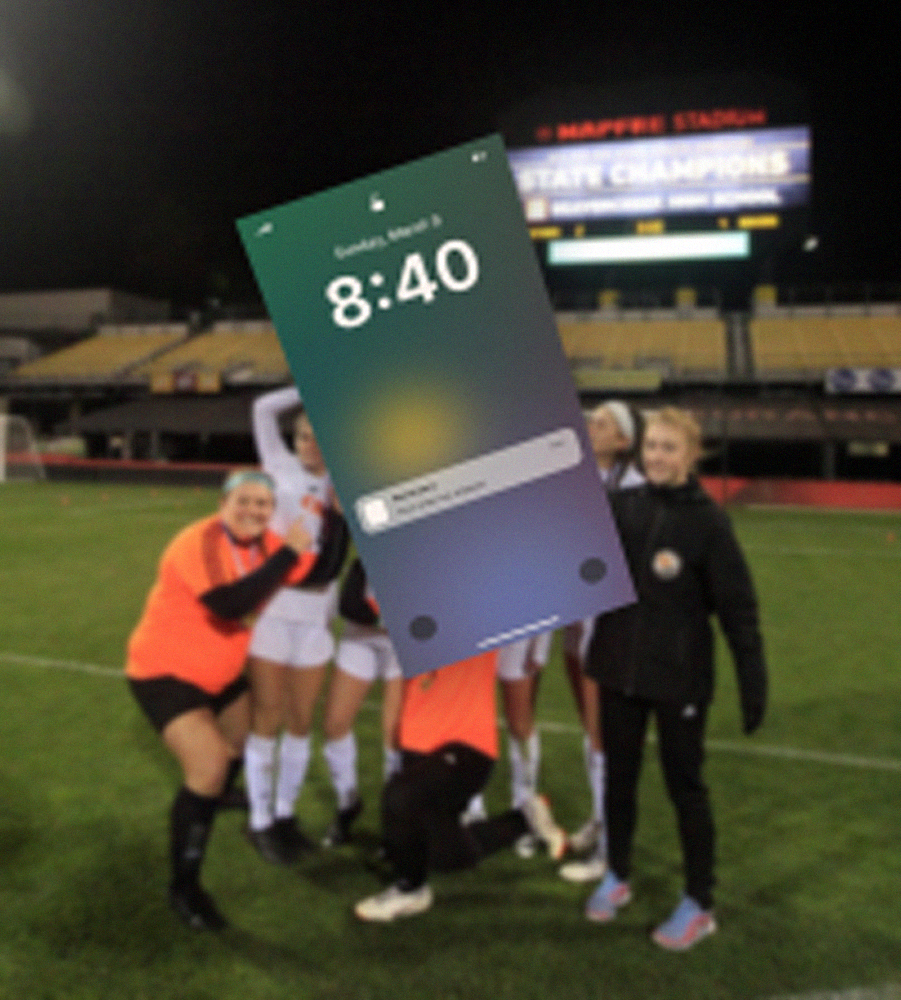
**8:40**
